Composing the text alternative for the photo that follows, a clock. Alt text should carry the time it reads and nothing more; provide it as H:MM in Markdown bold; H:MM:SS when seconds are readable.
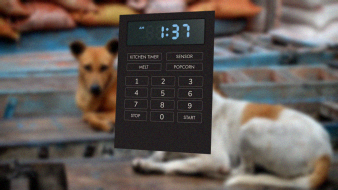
**1:37**
